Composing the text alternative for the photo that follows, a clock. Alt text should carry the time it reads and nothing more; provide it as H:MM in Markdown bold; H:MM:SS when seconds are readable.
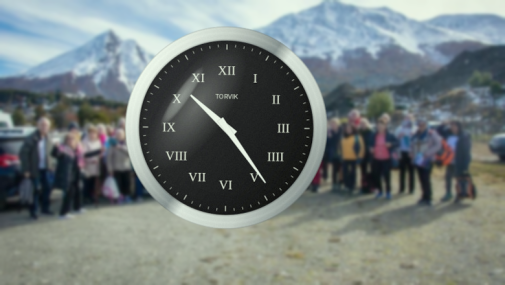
**10:24**
